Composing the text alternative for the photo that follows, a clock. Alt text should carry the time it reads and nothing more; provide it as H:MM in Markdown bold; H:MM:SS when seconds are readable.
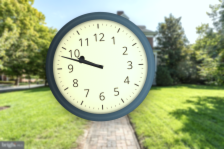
**9:48**
